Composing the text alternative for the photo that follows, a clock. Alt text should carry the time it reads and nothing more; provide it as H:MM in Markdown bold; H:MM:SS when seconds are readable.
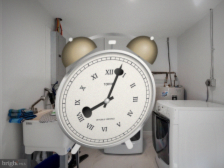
**8:03**
